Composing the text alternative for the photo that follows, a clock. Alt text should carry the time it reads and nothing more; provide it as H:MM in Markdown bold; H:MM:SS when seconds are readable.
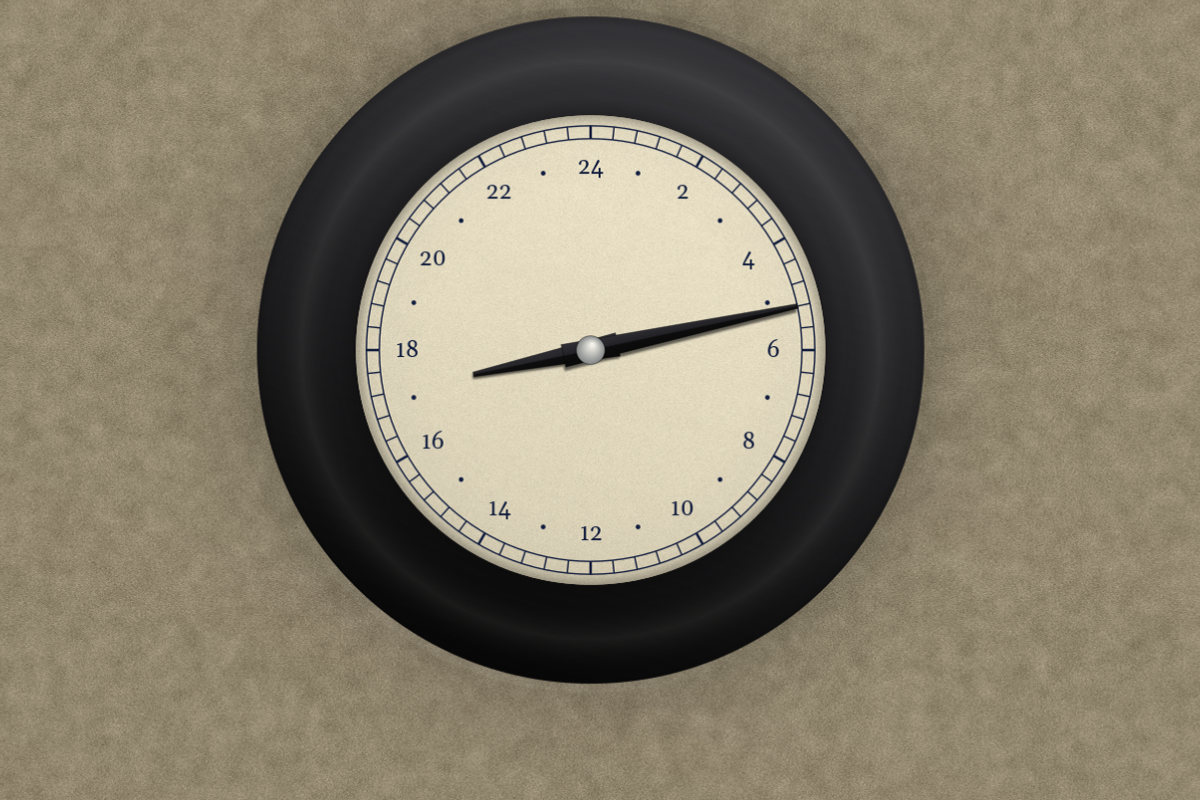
**17:13**
